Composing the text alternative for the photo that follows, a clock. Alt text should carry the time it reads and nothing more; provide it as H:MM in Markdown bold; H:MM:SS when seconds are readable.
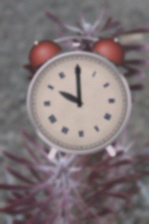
**10:00**
